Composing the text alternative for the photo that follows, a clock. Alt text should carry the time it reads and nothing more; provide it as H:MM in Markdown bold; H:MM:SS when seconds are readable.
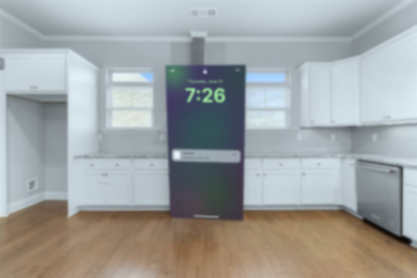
**7:26**
